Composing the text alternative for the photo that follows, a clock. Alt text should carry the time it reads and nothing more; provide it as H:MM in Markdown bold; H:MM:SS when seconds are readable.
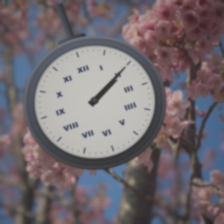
**2:10**
